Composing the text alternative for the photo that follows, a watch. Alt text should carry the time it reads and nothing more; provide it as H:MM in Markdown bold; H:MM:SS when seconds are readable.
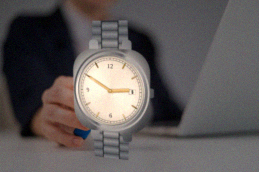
**2:50**
